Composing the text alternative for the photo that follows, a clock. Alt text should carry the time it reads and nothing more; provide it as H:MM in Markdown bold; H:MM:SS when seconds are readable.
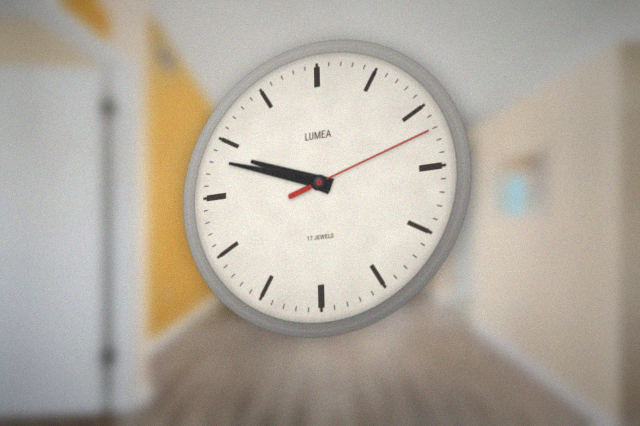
**9:48:12**
